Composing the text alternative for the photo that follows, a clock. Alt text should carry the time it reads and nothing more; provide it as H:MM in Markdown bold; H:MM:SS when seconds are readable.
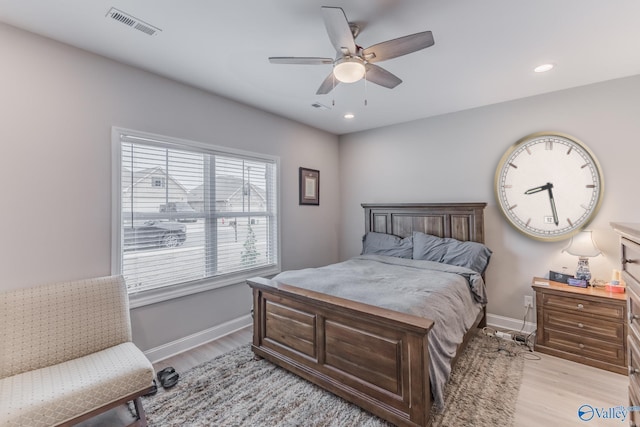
**8:28**
